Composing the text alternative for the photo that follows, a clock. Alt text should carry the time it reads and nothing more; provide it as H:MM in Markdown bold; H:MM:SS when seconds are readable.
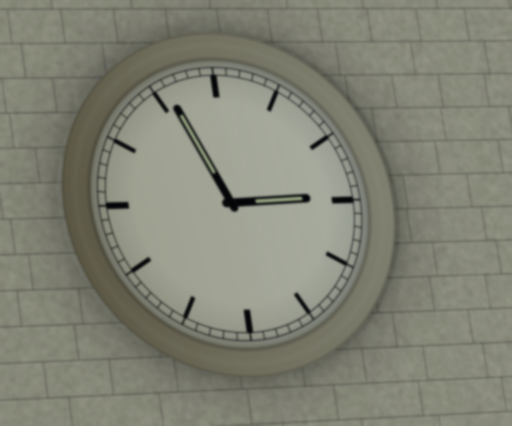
**2:56**
